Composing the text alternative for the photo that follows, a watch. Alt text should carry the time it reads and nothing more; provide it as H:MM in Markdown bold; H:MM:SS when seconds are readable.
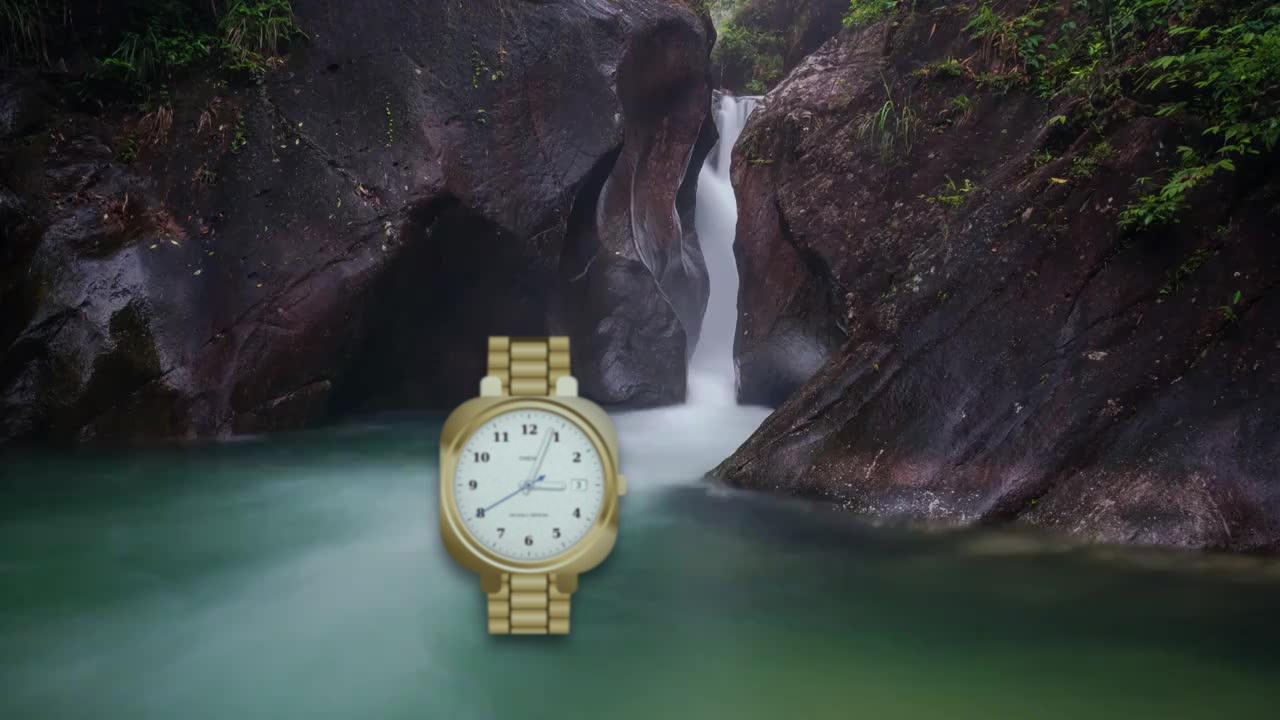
**3:03:40**
